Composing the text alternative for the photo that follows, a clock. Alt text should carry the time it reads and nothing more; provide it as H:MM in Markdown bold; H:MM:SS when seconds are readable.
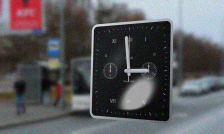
**2:59**
